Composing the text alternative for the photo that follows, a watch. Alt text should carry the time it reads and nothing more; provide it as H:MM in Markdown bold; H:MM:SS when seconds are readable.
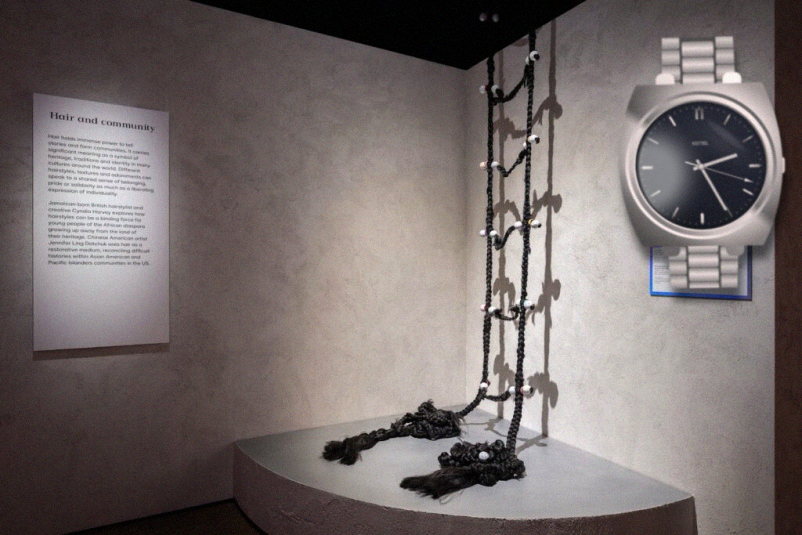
**2:25:18**
